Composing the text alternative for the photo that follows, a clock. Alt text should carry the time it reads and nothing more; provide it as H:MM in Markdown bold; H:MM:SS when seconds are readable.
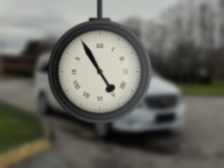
**4:55**
